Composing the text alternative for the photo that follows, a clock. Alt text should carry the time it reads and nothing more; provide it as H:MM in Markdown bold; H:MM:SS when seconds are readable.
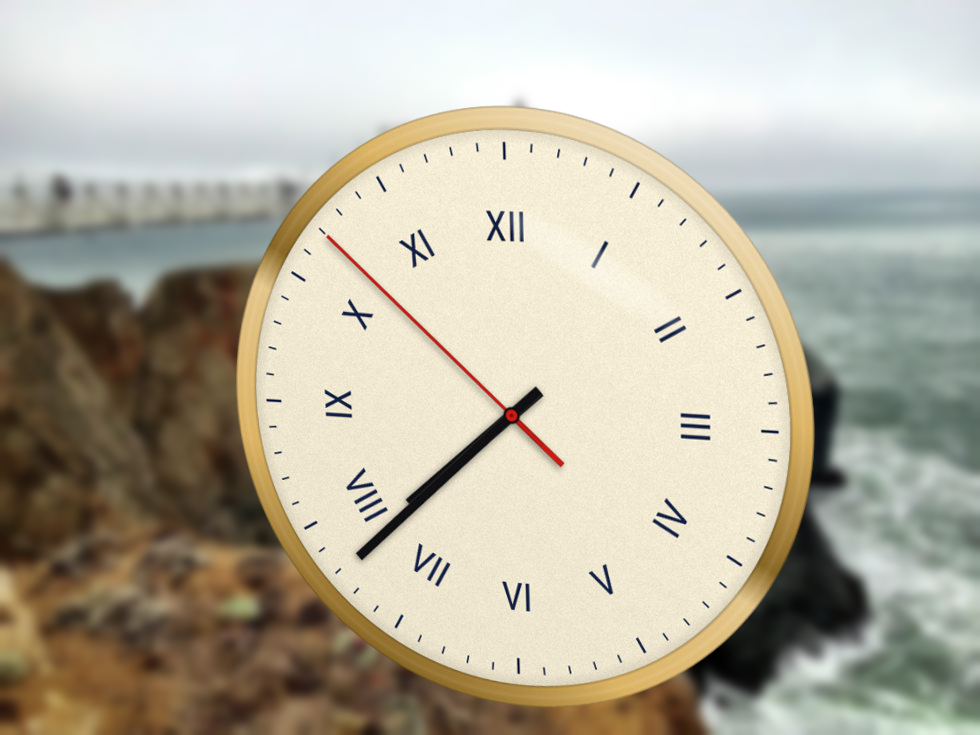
**7:37:52**
